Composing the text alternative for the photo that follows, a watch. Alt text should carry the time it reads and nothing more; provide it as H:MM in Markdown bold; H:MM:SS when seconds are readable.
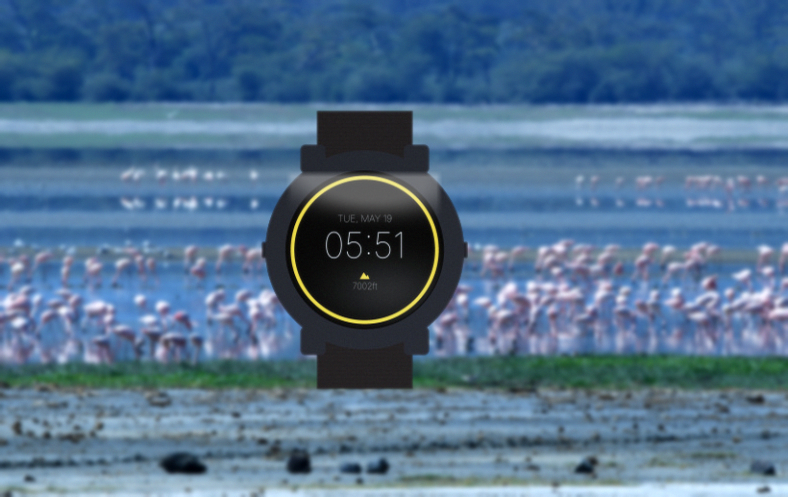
**5:51**
